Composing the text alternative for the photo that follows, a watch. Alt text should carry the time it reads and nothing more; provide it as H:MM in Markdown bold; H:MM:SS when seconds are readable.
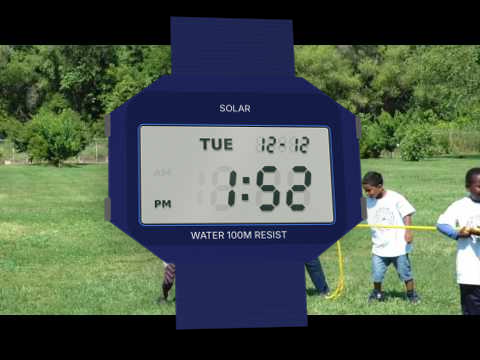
**1:52**
